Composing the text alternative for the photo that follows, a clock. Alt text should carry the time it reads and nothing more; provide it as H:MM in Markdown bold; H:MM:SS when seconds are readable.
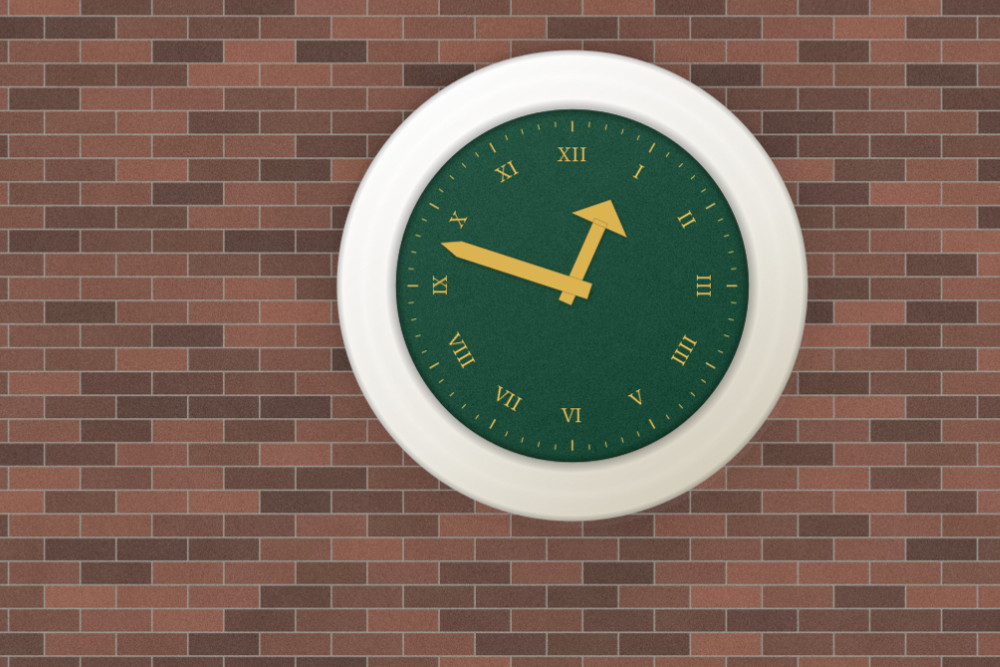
**12:48**
